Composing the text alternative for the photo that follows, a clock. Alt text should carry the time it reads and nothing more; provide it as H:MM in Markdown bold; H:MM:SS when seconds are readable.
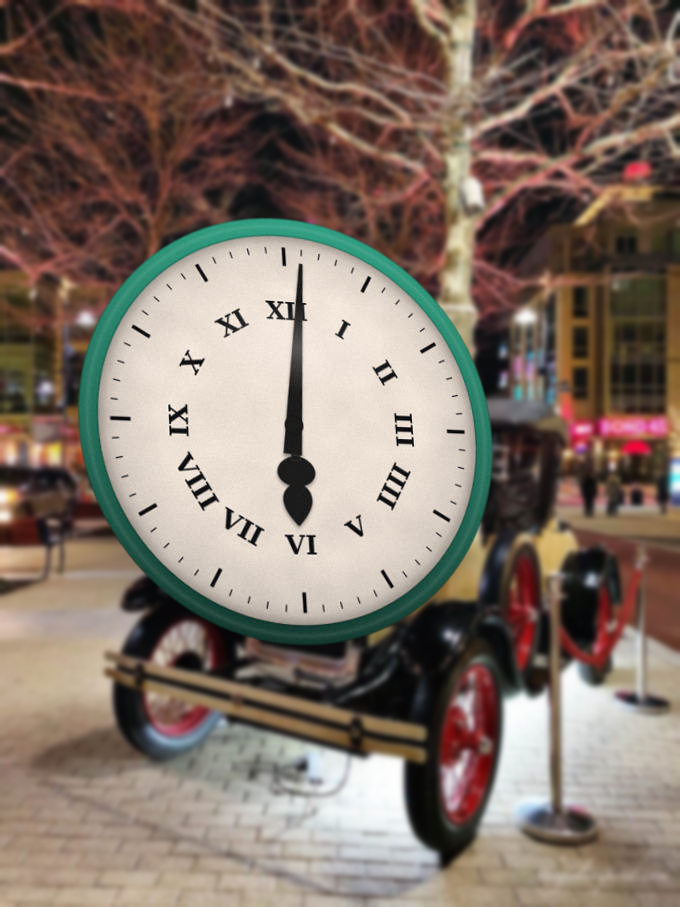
**6:01**
